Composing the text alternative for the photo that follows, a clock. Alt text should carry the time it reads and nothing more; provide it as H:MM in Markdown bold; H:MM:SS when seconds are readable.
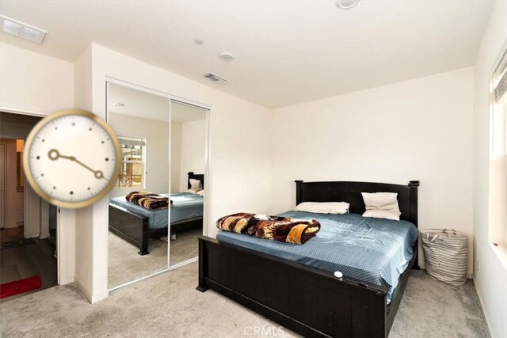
**9:20**
